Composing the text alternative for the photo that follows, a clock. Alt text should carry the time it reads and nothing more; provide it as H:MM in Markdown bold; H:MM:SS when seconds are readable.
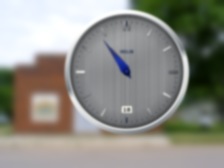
**10:54**
